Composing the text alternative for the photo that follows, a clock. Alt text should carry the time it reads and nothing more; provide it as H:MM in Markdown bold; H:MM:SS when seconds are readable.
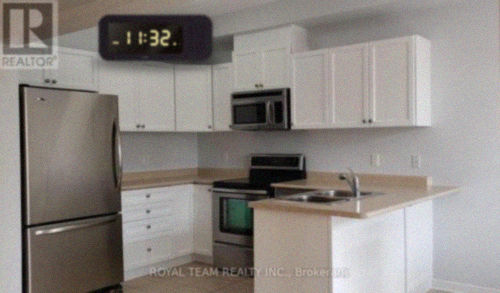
**11:32**
